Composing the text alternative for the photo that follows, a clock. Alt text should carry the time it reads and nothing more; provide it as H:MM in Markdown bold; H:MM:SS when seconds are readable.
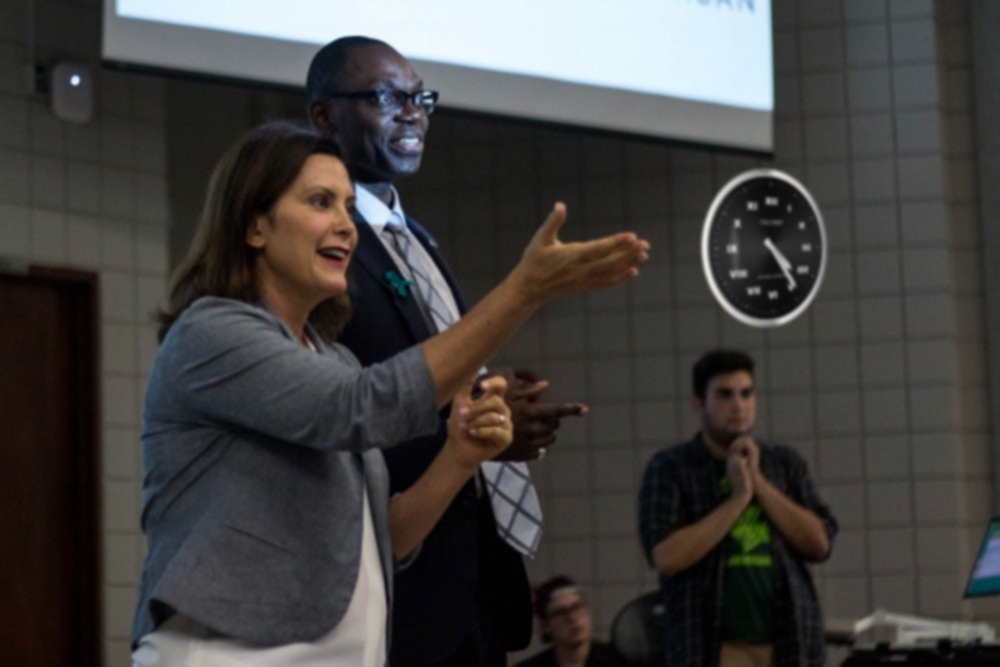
**4:24**
